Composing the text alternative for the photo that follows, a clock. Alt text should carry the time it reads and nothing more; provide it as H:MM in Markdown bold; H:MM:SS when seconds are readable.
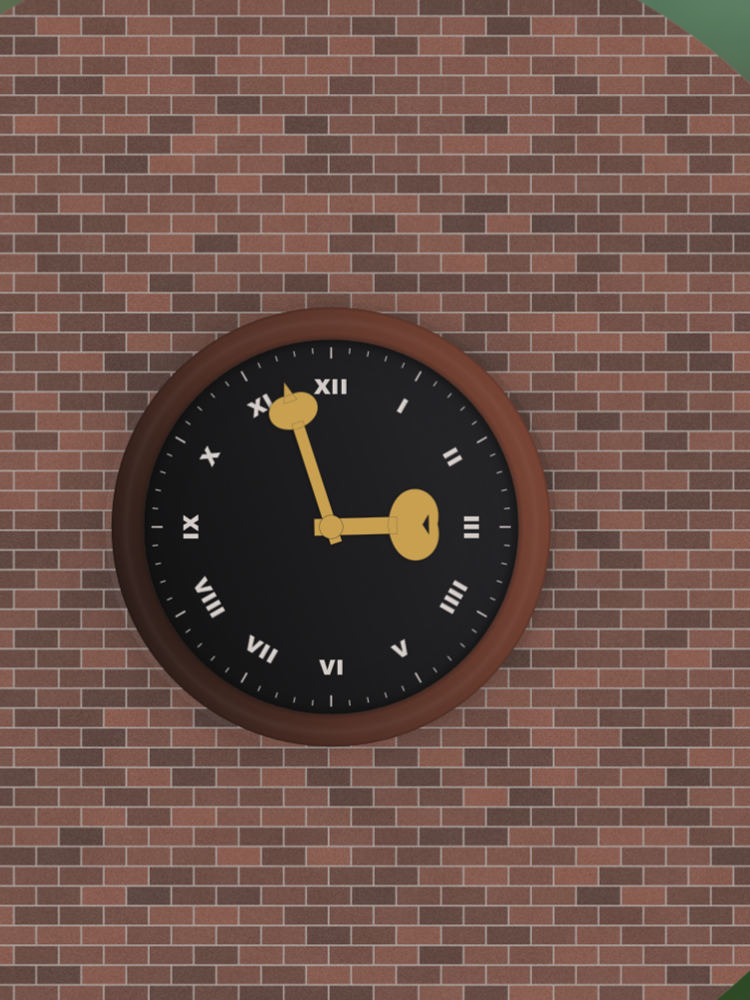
**2:57**
